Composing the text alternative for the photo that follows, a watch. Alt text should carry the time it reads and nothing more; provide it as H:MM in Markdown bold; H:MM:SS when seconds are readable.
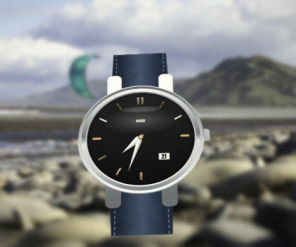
**7:33**
